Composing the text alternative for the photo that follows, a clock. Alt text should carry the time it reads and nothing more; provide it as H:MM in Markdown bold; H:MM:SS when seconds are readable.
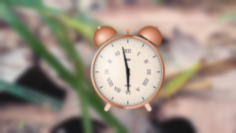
**5:58**
